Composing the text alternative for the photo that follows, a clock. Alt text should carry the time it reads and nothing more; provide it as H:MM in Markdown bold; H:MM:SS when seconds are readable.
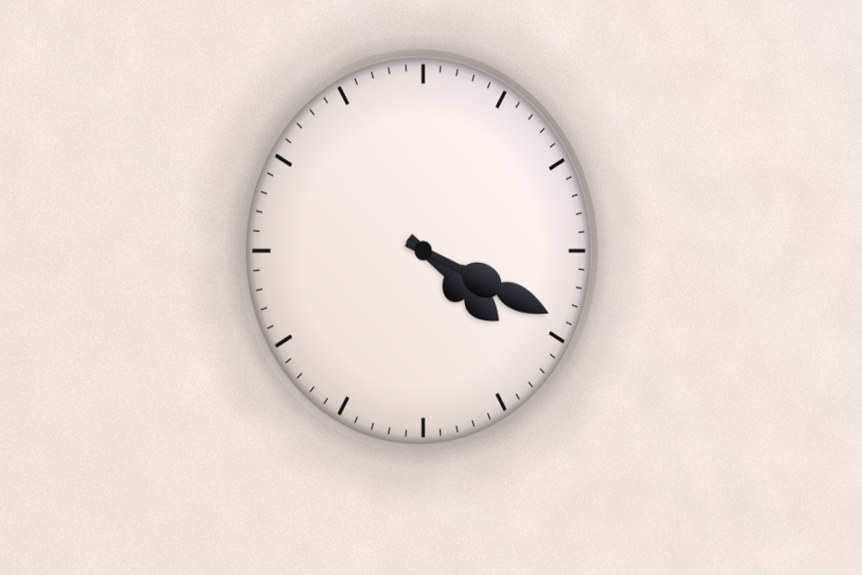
**4:19**
